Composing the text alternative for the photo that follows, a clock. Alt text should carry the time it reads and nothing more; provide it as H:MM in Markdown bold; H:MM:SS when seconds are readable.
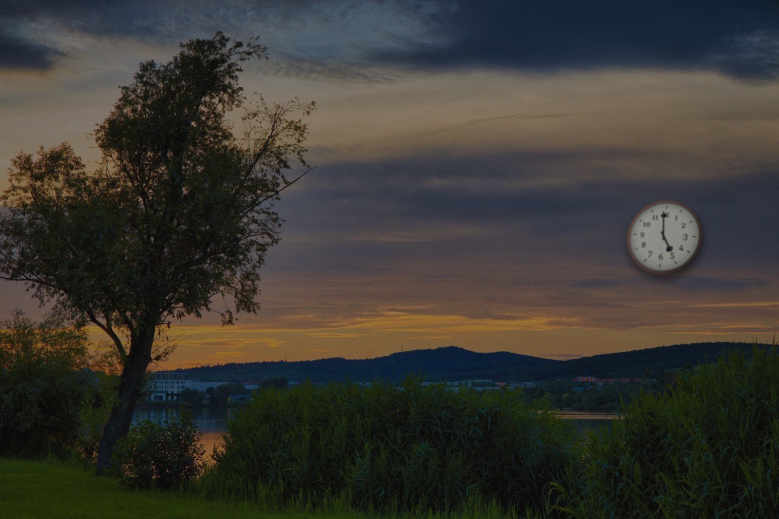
**4:59**
